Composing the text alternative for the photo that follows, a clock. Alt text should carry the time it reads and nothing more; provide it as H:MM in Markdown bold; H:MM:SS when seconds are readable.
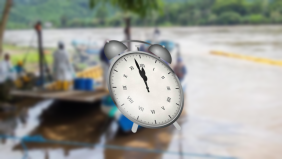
**11:58**
